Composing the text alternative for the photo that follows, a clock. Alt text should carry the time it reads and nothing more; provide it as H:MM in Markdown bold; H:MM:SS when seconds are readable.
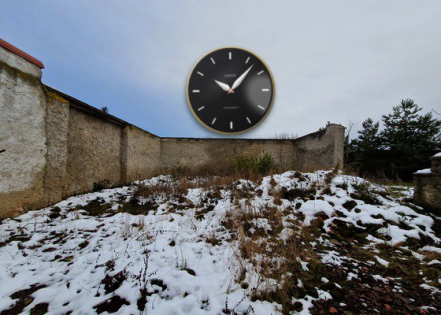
**10:07**
